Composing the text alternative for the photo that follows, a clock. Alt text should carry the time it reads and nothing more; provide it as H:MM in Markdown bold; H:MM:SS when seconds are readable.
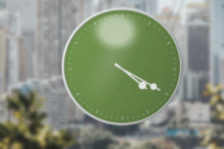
**4:20**
